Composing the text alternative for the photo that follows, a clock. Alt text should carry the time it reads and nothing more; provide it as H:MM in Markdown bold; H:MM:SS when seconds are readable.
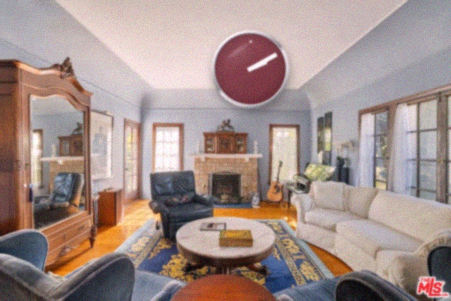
**2:10**
